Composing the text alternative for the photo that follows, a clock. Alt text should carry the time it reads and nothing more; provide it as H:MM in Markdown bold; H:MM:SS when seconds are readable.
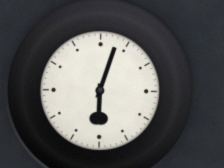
**6:03**
